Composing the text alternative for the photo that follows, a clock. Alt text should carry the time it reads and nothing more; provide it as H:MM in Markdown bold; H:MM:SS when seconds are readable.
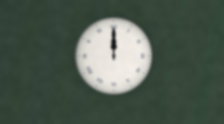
**12:00**
